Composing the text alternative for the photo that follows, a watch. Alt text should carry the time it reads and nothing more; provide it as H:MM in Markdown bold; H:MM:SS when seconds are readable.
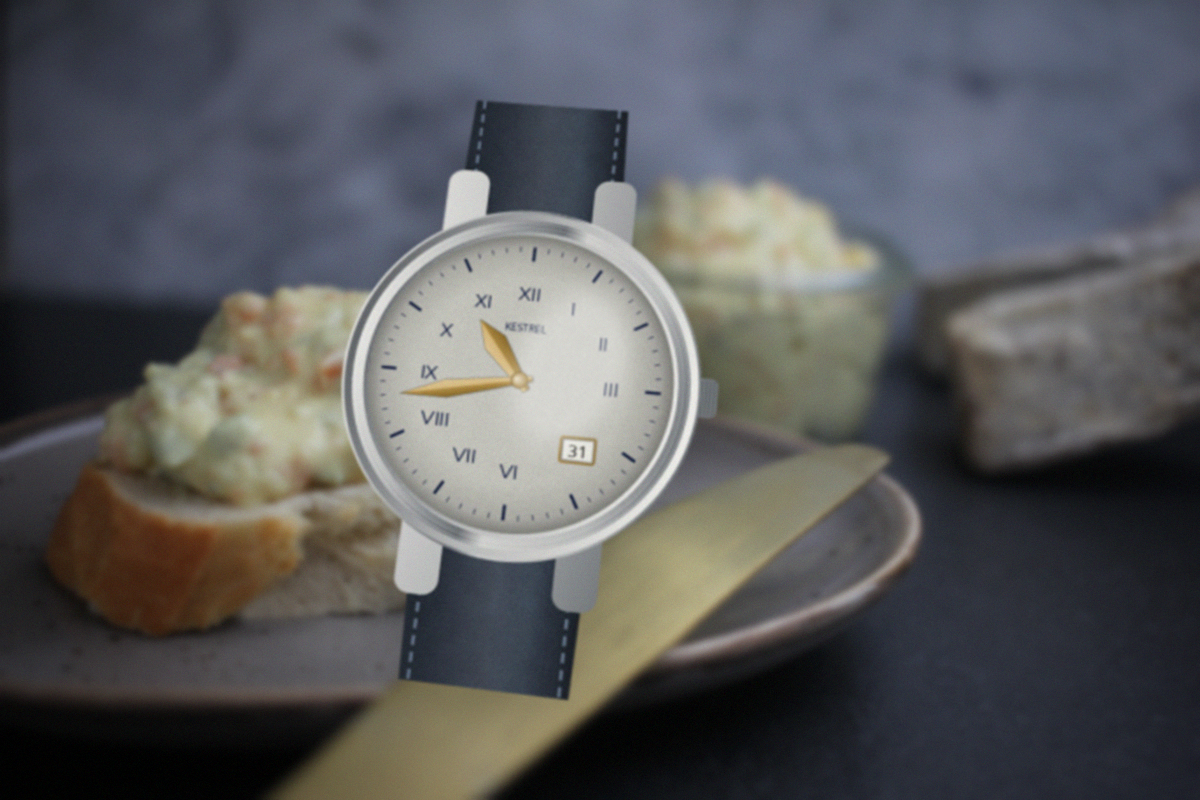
**10:43**
